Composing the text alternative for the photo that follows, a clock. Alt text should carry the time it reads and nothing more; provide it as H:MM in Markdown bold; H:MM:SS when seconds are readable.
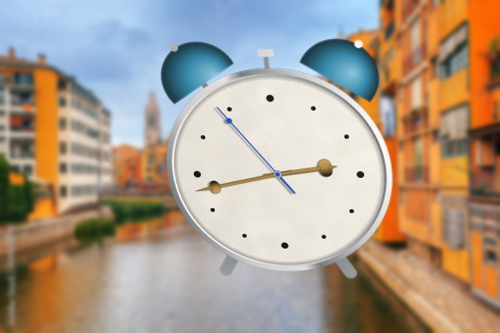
**2:42:54**
